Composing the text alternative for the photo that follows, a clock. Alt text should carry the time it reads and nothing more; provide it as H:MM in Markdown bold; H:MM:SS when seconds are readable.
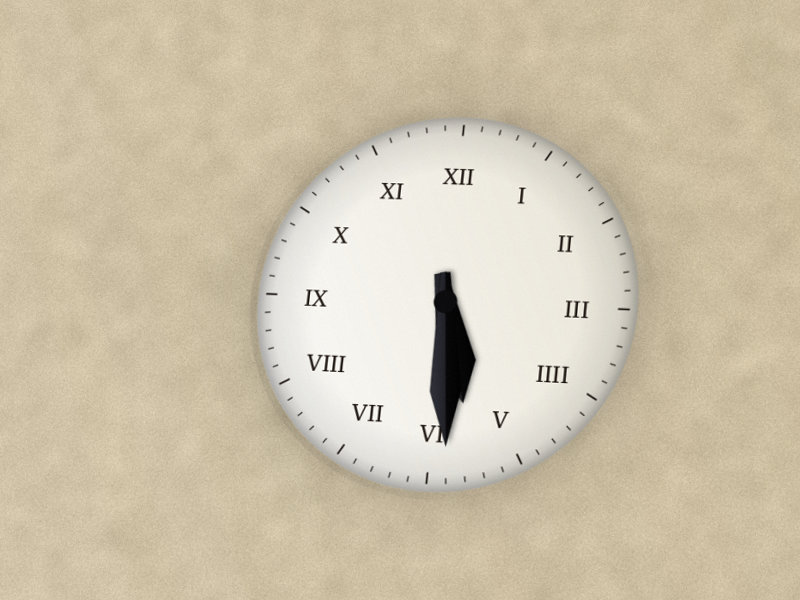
**5:29**
